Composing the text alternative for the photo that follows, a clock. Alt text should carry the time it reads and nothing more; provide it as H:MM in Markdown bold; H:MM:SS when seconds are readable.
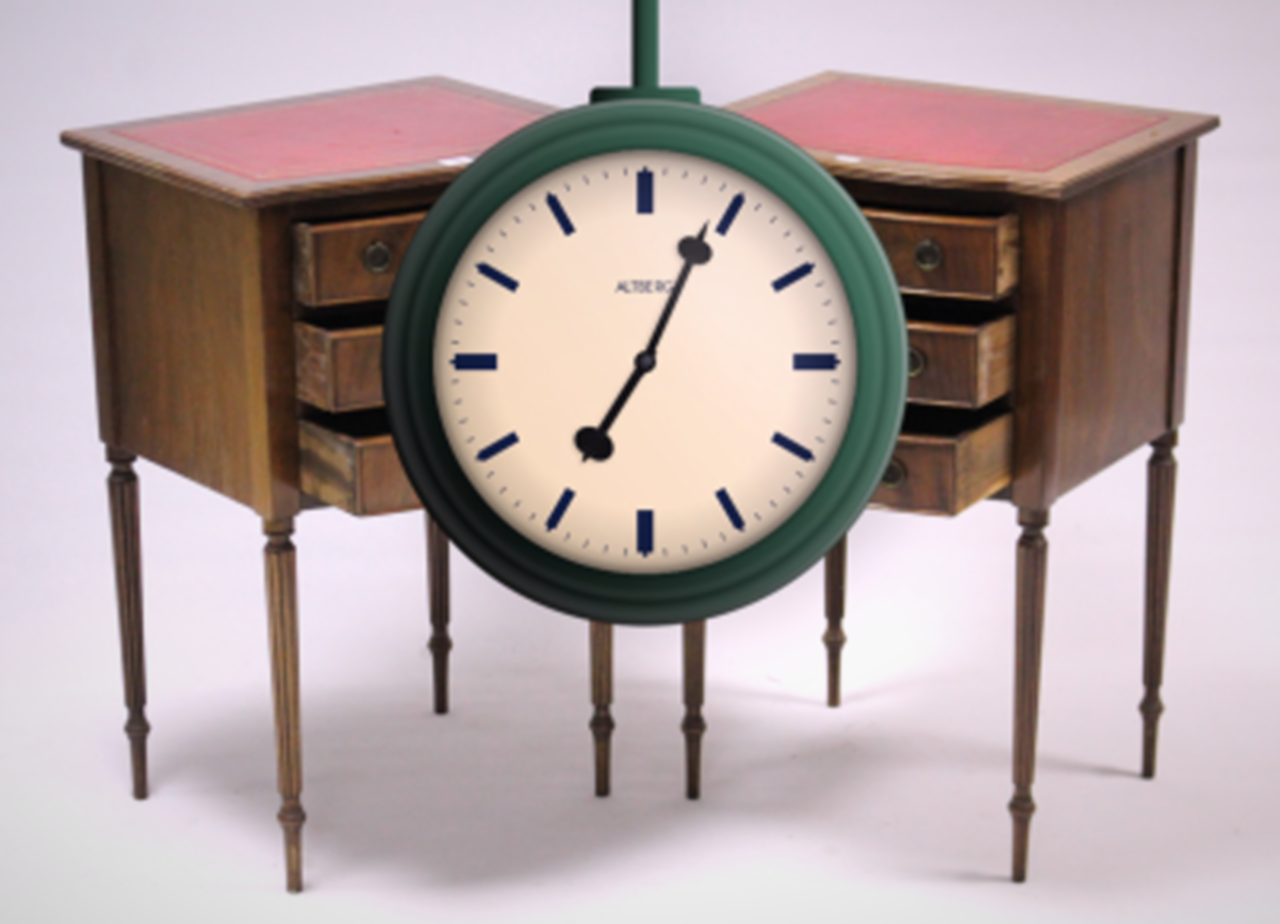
**7:04**
